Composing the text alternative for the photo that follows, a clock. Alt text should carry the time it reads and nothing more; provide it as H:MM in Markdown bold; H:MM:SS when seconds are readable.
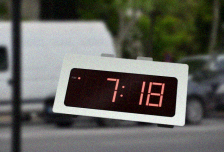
**7:18**
